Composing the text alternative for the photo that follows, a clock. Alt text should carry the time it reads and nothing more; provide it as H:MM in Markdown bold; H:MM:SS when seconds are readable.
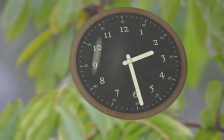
**2:29**
